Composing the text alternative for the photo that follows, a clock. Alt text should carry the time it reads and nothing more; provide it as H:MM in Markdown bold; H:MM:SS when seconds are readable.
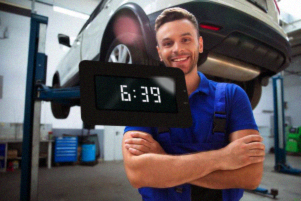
**6:39**
